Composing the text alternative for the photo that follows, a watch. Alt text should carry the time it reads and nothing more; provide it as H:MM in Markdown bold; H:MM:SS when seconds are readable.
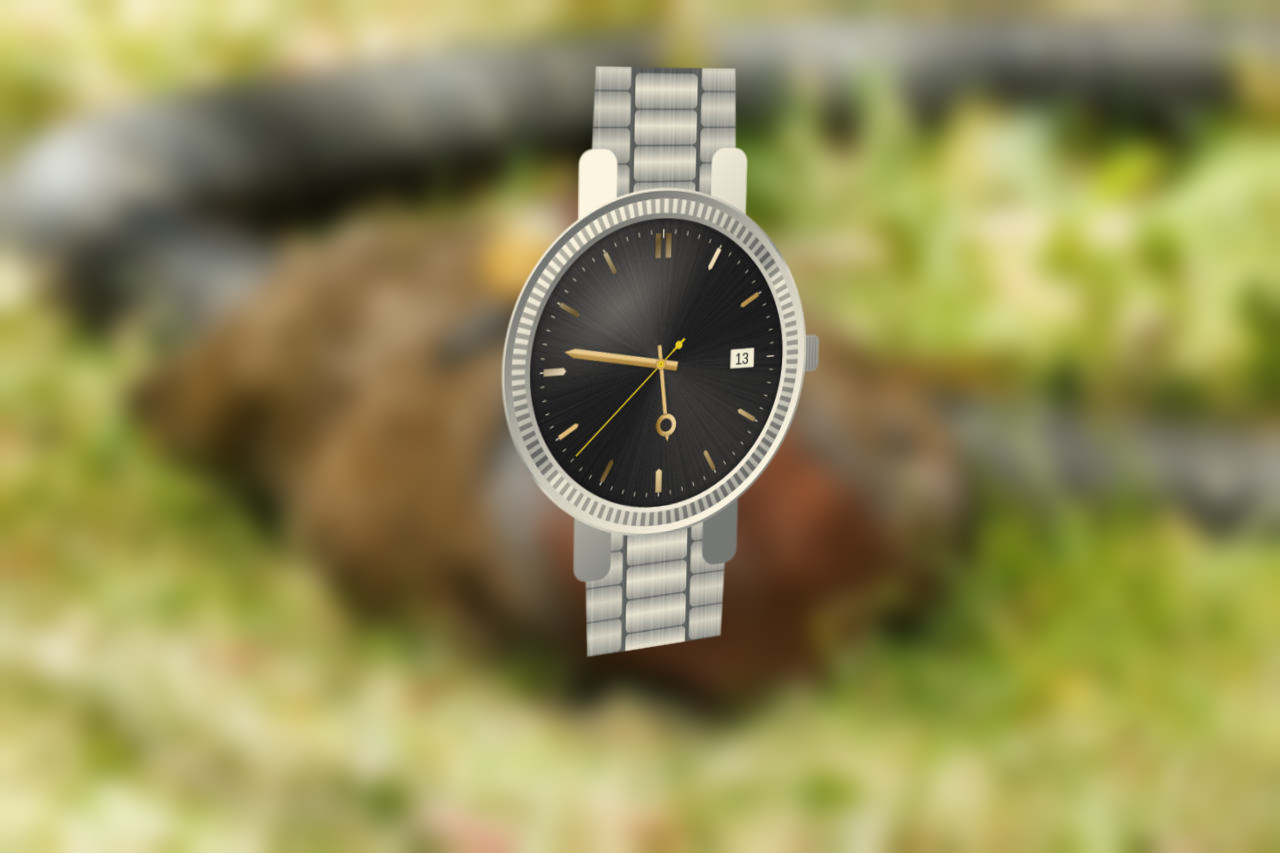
**5:46:38**
